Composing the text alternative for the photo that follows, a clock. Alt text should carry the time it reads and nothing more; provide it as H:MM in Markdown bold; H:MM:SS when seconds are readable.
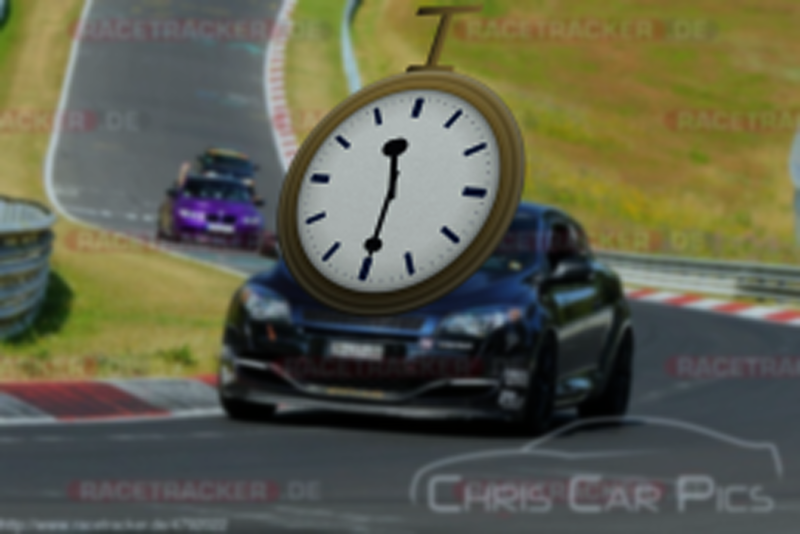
**11:30**
